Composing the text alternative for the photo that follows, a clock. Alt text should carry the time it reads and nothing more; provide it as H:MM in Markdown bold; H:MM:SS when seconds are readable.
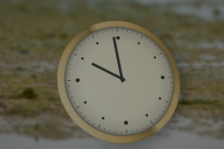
**9:59**
